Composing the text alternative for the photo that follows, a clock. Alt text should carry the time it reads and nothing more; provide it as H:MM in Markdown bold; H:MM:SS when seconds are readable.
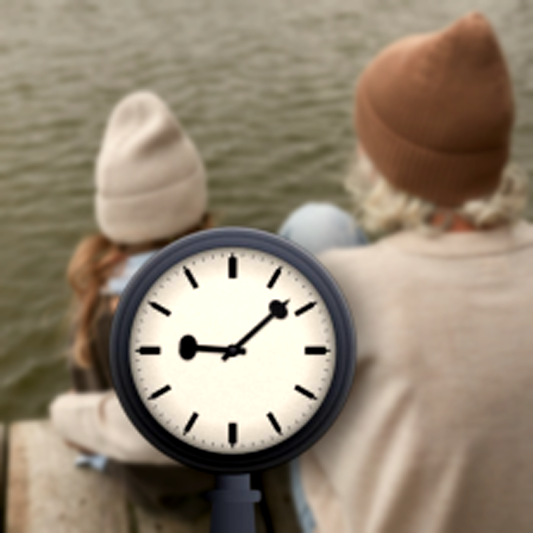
**9:08**
